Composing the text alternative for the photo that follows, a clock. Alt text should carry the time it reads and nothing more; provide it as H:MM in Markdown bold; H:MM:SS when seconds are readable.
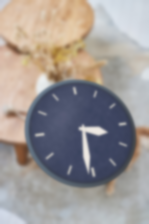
**3:31**
